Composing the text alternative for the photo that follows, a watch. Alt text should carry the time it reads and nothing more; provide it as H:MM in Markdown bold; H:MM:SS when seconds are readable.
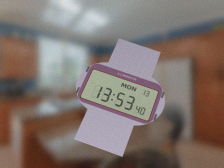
**13:53:40**
